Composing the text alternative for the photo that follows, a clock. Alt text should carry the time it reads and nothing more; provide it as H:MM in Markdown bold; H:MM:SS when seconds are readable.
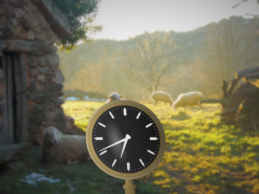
**6:41**
